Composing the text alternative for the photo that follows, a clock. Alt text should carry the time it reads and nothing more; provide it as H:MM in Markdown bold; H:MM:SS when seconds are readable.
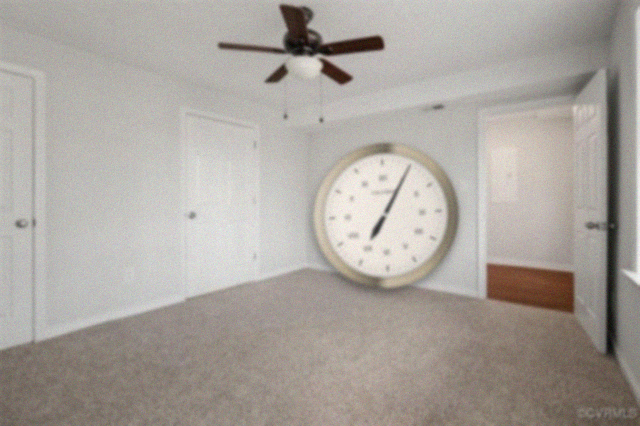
**7:05**
